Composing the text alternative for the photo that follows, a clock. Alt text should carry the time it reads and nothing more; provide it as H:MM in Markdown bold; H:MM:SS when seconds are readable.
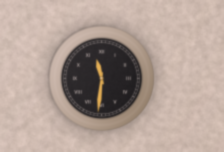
**11:31**
